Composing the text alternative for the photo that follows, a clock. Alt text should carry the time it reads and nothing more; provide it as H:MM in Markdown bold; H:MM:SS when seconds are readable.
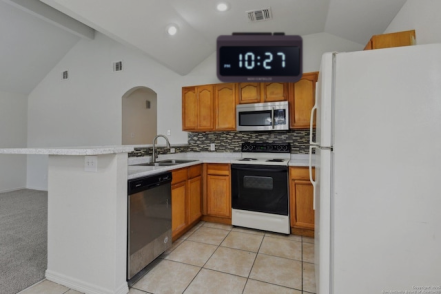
**10:27**
